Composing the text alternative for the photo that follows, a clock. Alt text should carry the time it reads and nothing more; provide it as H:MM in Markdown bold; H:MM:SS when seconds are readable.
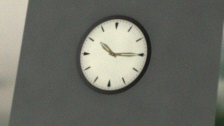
**10:15**
